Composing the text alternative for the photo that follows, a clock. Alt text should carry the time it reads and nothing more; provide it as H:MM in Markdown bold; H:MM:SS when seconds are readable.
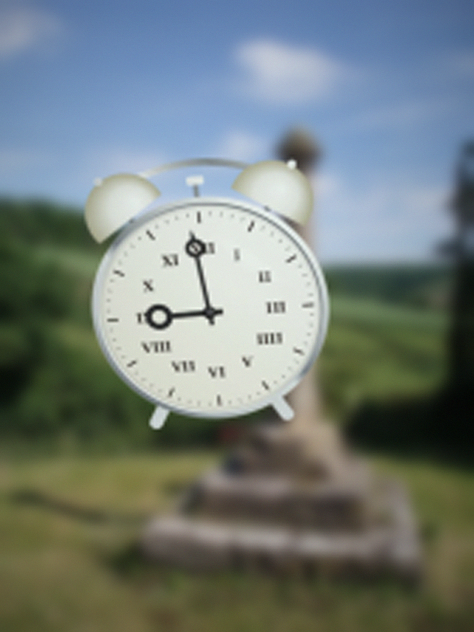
**8:59**
